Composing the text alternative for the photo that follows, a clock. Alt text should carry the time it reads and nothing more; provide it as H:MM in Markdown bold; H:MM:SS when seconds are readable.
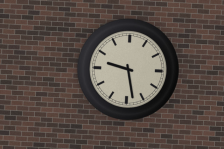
**9:28**
